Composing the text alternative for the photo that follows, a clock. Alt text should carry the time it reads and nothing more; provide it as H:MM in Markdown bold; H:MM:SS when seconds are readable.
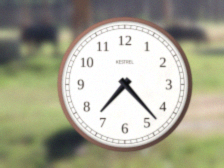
**7:23**
